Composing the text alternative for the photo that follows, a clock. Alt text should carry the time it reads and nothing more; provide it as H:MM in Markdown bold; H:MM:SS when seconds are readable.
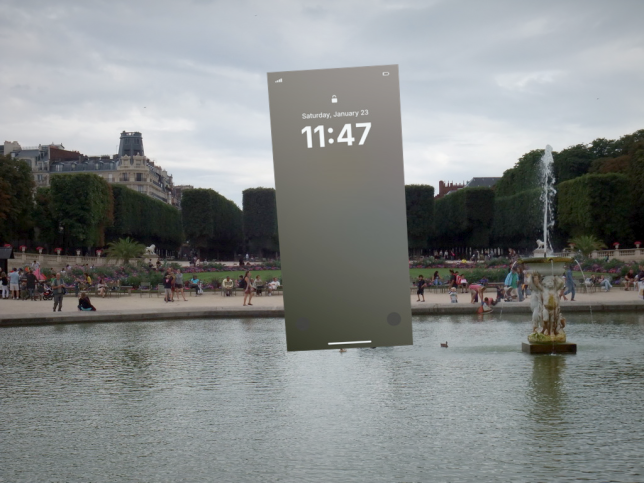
**11:47**
